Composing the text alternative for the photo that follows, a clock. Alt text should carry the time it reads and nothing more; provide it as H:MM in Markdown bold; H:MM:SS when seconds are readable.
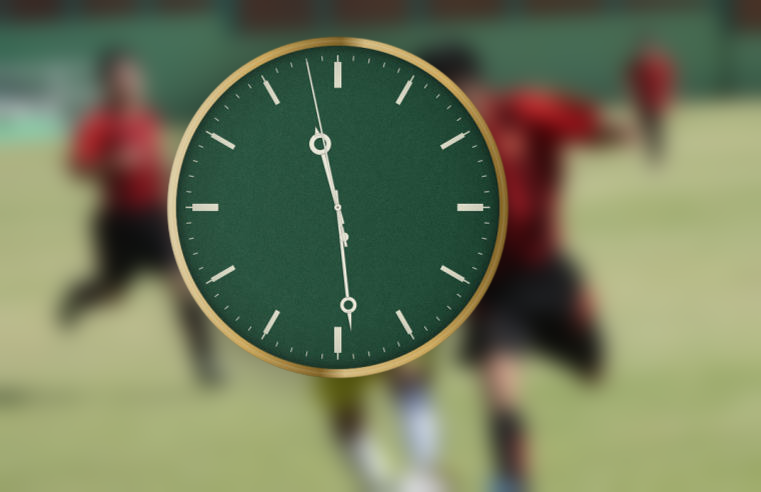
**11:28:58**
